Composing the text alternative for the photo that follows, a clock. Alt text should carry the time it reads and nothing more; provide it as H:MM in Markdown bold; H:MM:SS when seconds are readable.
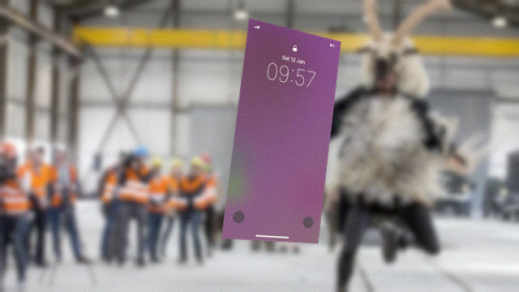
**9:57**
